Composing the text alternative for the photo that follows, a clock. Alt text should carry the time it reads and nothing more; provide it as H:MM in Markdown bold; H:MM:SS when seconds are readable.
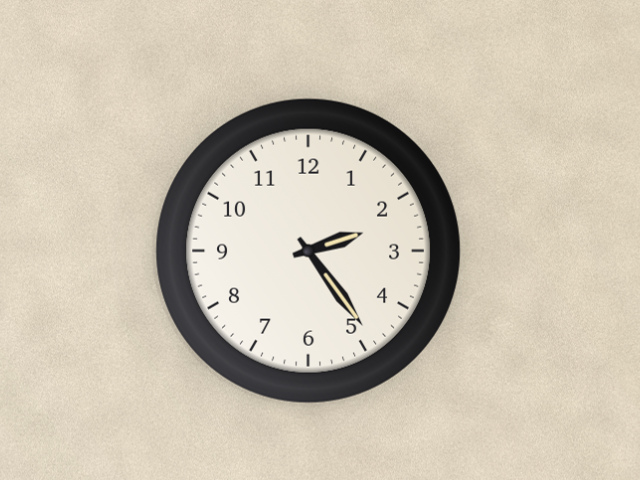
**2:24**
